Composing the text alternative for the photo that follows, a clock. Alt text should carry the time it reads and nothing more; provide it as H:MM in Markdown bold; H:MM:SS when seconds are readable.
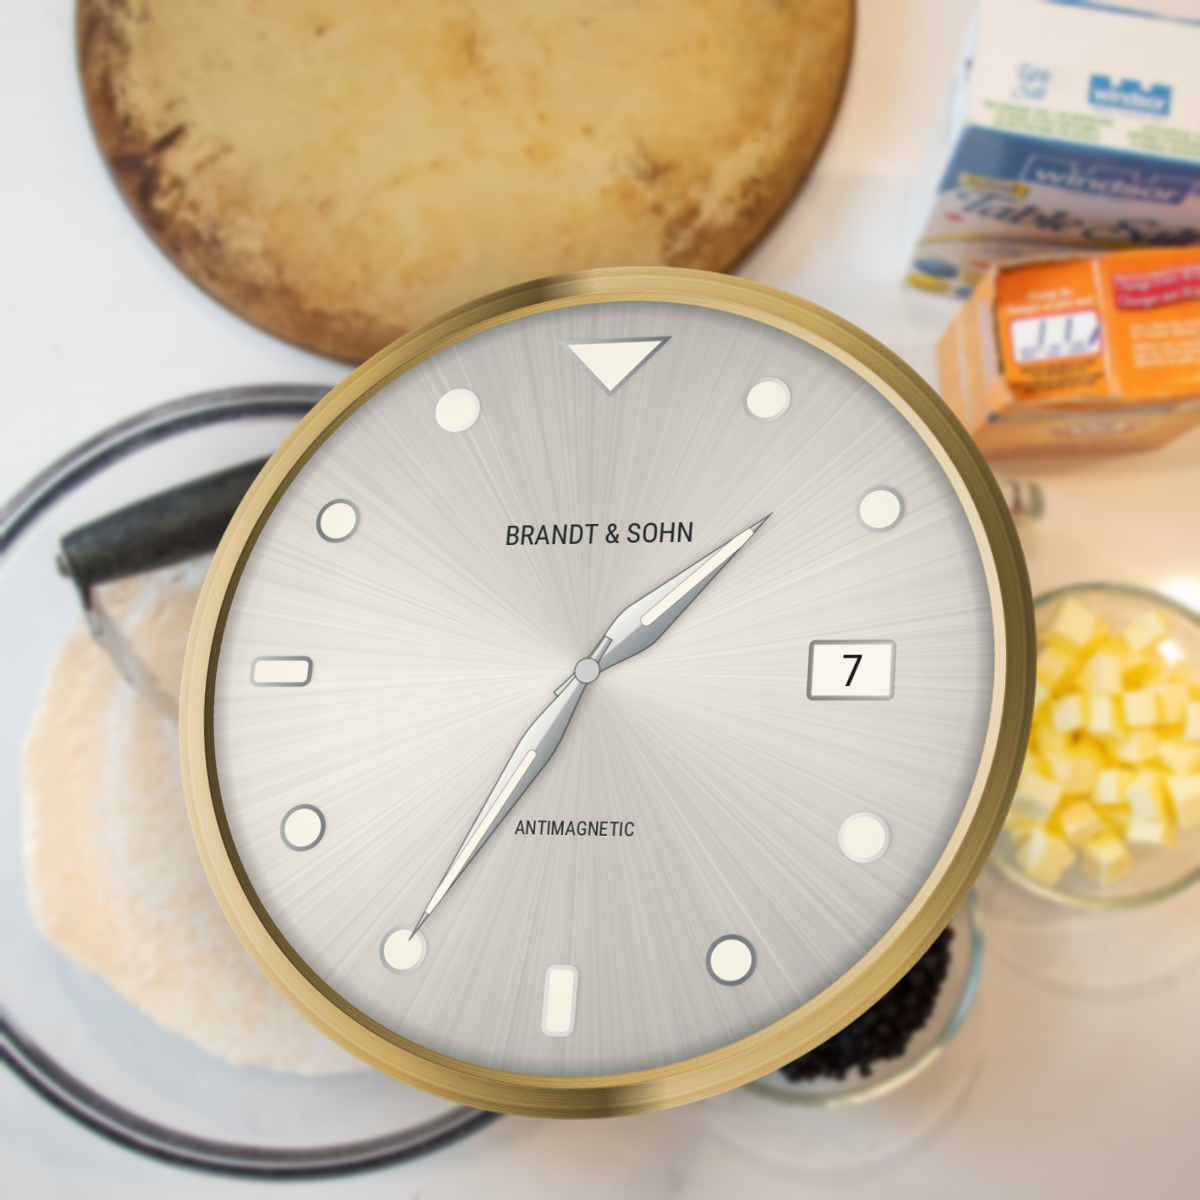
**1:35**
